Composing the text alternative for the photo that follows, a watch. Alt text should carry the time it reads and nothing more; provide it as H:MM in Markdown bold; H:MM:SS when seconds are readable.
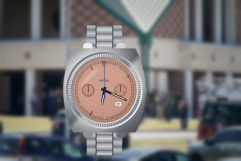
**6:19**
